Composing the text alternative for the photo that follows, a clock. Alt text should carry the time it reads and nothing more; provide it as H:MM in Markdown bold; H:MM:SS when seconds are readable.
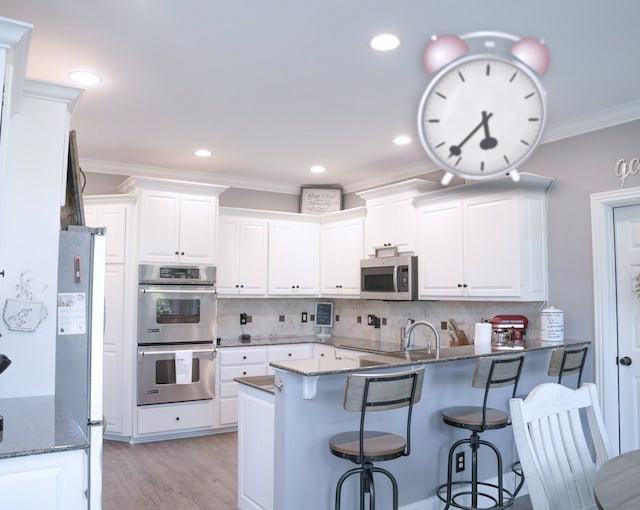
**5:37**
